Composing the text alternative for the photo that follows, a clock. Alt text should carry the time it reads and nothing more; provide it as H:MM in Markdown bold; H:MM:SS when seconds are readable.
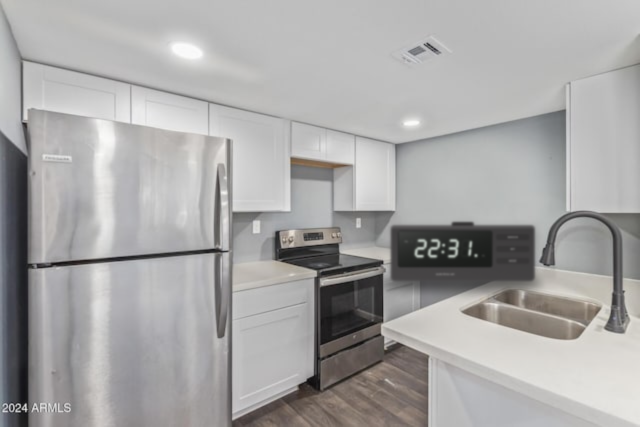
**22:31**
